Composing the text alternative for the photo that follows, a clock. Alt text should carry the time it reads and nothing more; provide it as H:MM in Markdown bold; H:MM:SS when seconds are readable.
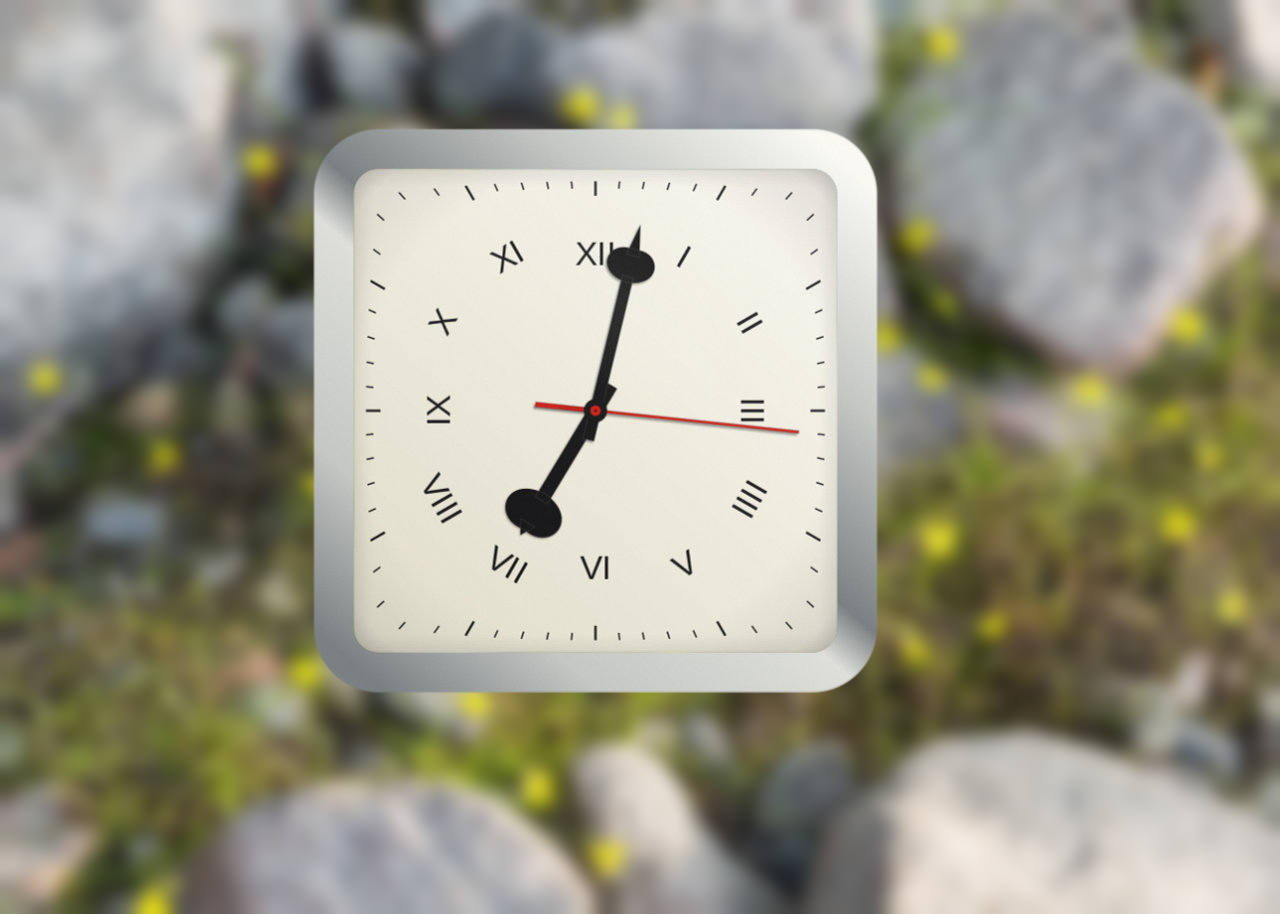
**7:02:16**
